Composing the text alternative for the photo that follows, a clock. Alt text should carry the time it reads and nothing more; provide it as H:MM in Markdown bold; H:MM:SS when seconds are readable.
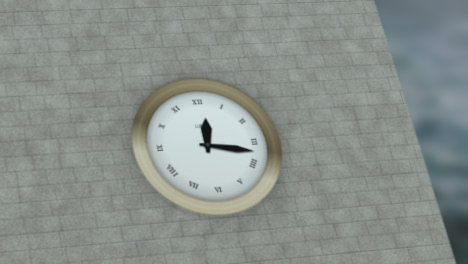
**12:17**
